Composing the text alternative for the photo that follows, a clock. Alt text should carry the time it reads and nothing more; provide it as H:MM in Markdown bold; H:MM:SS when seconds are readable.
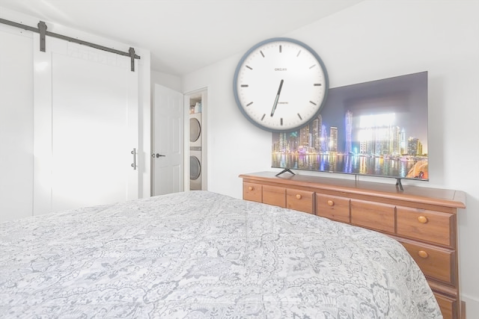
**6:33**
